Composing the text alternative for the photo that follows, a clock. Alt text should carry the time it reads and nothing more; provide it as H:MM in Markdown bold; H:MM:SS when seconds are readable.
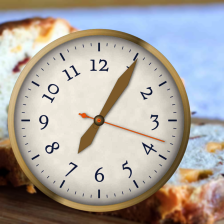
**7:05:18**
